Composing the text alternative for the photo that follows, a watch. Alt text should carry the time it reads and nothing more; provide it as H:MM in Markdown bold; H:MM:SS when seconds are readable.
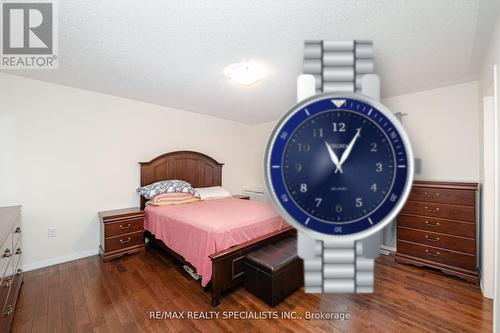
**11:05**
